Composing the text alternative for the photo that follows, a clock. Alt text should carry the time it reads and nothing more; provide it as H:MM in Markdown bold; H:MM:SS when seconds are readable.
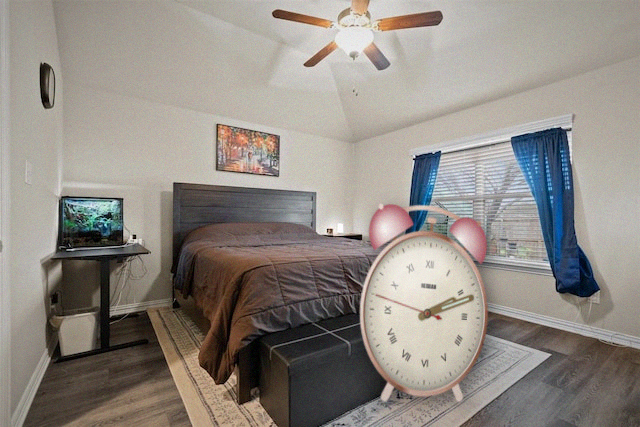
**2:11:47**
